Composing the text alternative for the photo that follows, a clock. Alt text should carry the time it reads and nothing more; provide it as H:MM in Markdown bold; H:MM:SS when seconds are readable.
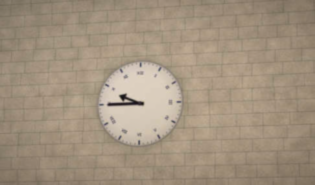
**9:45**
